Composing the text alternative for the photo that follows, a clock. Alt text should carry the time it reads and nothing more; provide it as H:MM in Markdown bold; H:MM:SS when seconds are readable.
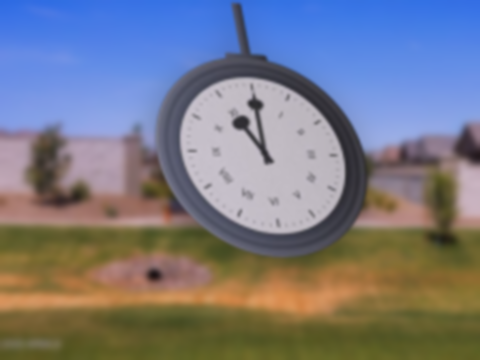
**11:00**
